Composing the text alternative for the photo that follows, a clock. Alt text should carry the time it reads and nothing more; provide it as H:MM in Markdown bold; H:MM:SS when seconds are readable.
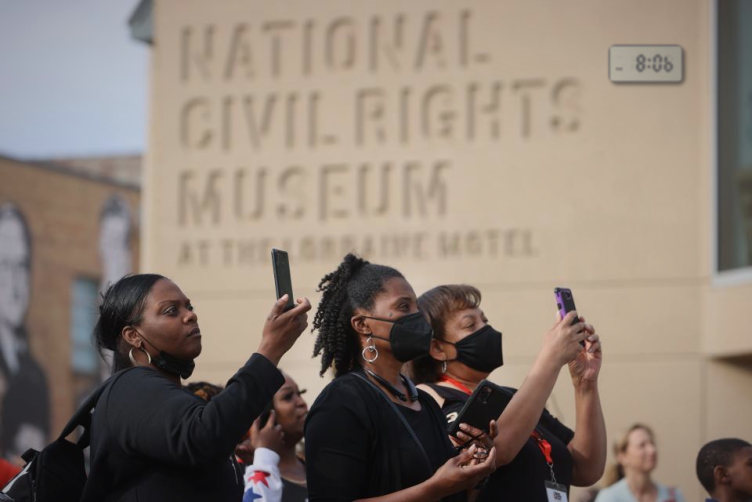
**8:06**
